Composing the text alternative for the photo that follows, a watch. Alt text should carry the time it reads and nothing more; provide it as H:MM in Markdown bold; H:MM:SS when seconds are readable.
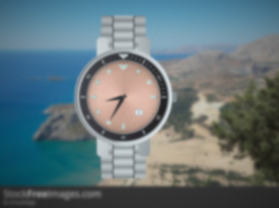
**8:35**
